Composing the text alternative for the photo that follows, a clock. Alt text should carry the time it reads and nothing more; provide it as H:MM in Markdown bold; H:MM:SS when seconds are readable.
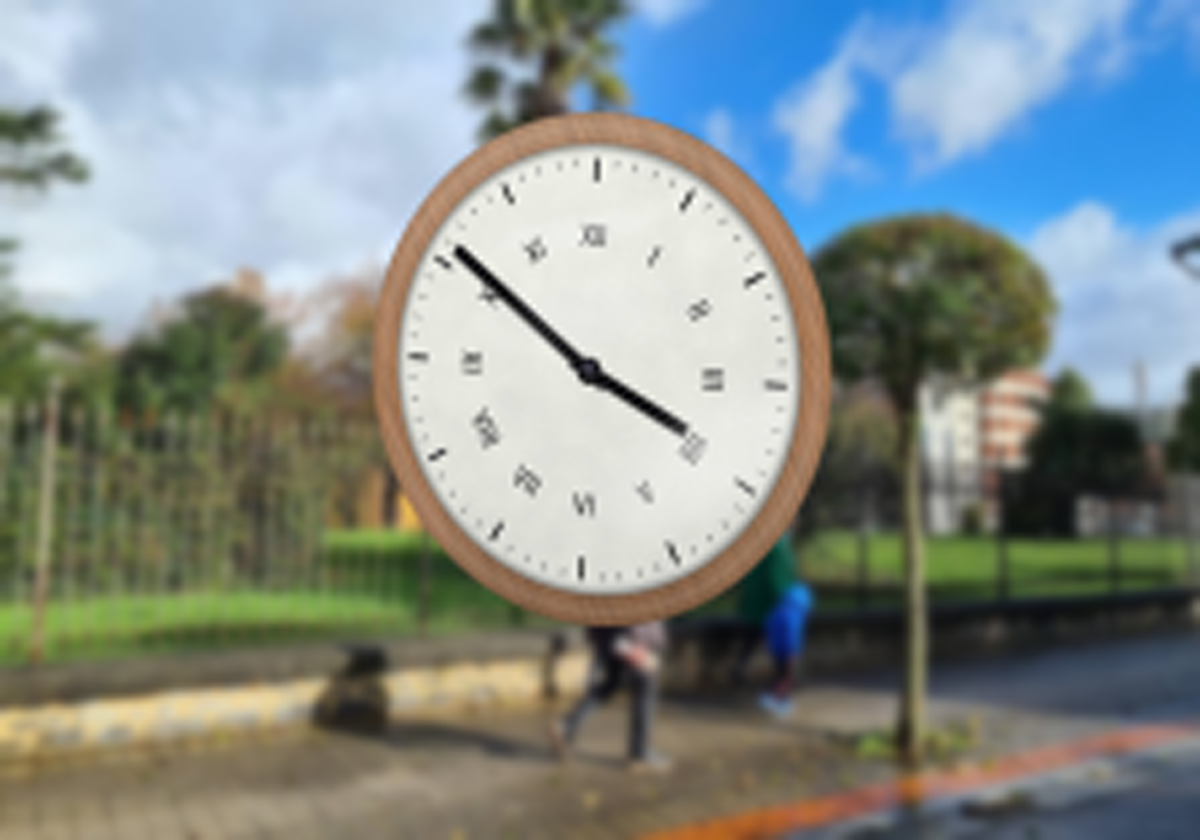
**3:51**
